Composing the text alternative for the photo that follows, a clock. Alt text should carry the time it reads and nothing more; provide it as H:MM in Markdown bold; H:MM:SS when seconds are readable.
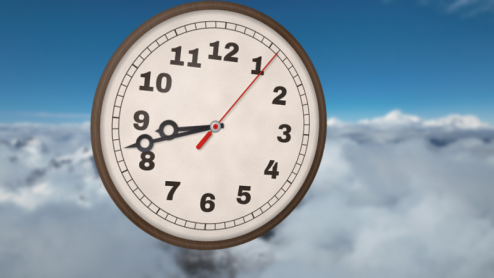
**8:42:06**
